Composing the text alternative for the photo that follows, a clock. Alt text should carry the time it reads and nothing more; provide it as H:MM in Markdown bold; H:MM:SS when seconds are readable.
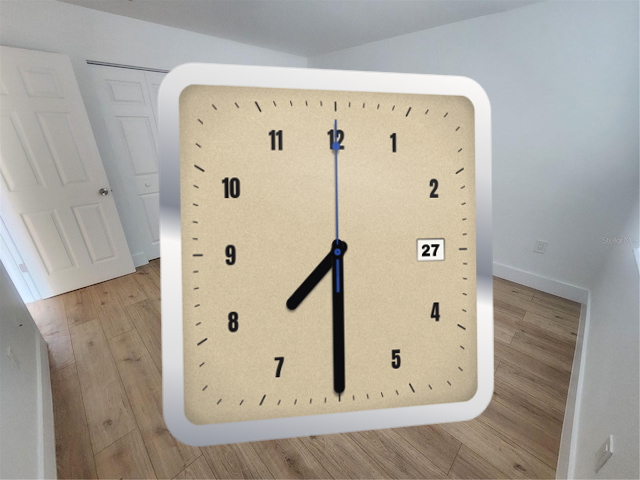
**7:30:00**
